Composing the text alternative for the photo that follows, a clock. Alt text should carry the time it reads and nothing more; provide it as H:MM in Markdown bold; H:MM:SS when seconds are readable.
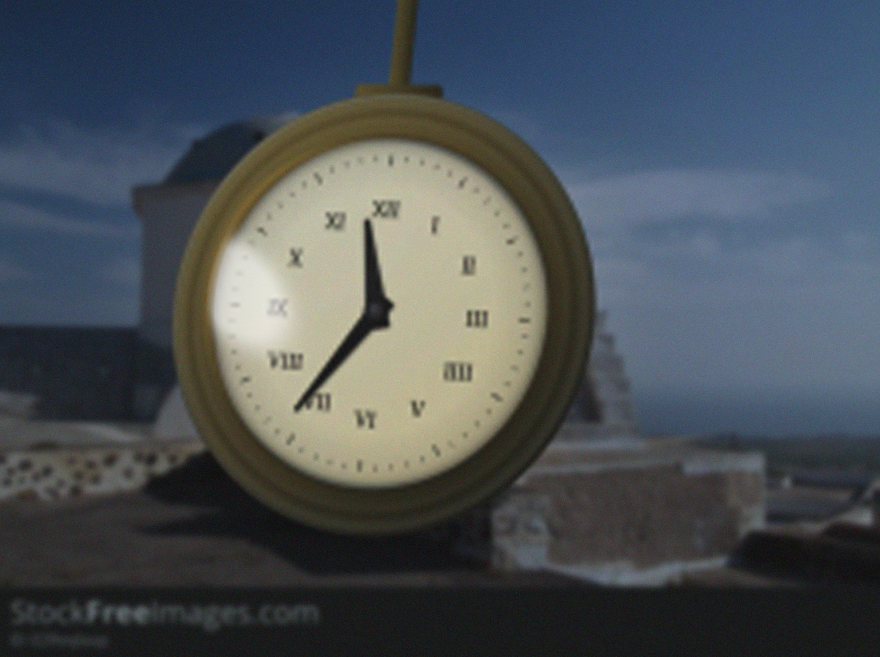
**11:36**
